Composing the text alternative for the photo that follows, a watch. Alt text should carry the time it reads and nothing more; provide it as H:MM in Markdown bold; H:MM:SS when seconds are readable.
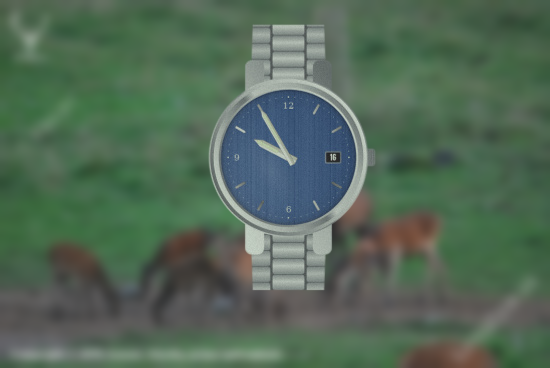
**9:55**
